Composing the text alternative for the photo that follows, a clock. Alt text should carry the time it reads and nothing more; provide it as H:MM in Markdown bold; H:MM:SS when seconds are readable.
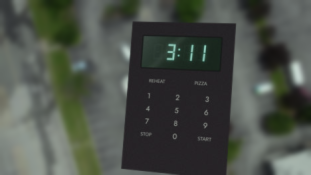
**3:11**
